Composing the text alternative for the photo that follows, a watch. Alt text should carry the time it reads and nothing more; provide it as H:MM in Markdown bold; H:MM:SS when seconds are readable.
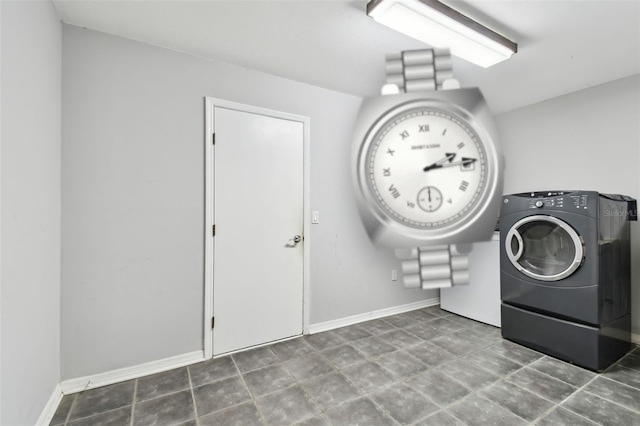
**2:14**
